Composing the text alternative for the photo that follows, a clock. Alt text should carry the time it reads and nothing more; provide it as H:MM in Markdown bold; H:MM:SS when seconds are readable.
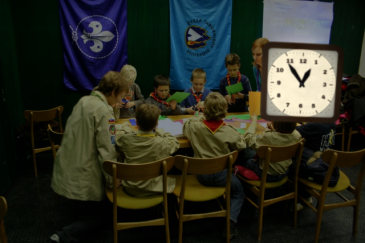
**12:54**
